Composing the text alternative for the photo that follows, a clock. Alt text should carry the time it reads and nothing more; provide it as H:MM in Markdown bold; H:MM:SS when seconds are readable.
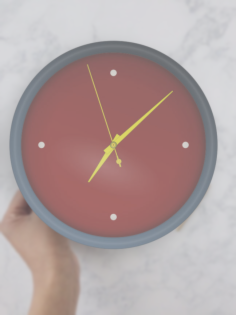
**7:07:57**
